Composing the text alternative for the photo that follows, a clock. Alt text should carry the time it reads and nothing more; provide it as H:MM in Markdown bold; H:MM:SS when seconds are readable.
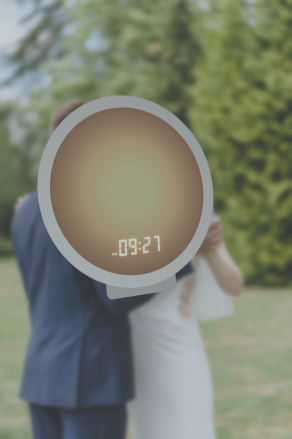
**9:27**
